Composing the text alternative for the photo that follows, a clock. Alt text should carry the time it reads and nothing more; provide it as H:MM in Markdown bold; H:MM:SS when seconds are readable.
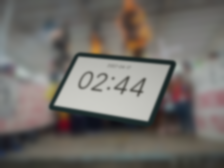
**2:44**
